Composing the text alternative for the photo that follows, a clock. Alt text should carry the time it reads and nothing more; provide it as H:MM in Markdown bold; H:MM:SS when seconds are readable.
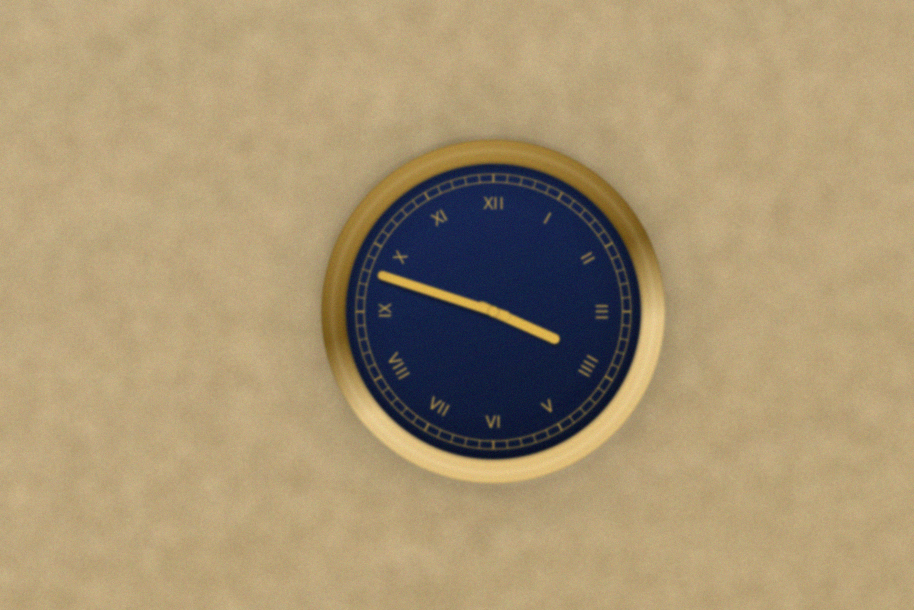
**3:48**
